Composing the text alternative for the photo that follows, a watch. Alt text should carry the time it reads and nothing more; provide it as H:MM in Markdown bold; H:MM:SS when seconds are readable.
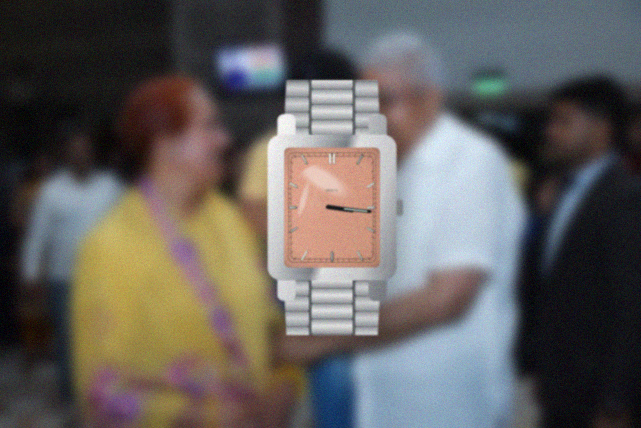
**3:16**
